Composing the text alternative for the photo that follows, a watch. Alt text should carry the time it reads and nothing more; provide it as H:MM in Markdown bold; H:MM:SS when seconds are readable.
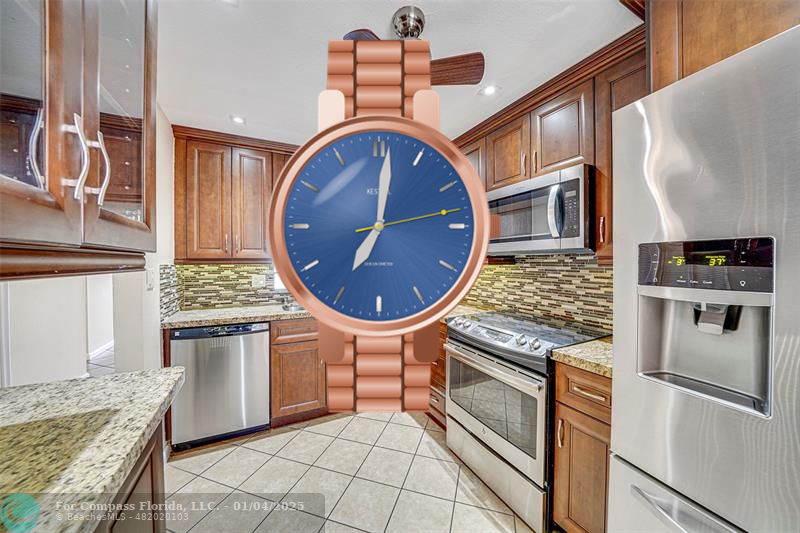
**7:01:13**
